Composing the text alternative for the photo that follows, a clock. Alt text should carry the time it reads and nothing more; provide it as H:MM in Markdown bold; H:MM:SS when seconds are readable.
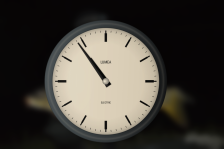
**10:54**
